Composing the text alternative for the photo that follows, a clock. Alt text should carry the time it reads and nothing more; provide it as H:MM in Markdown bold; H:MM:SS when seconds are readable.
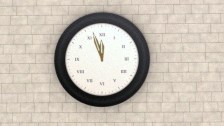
**11:57**
